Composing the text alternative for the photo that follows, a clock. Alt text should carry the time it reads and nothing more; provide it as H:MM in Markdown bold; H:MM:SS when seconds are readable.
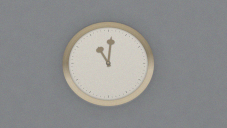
**11:01**
